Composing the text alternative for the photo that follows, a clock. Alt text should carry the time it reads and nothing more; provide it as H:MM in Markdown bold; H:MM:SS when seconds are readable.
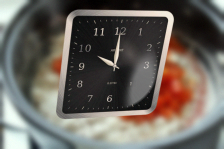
**10:00**
